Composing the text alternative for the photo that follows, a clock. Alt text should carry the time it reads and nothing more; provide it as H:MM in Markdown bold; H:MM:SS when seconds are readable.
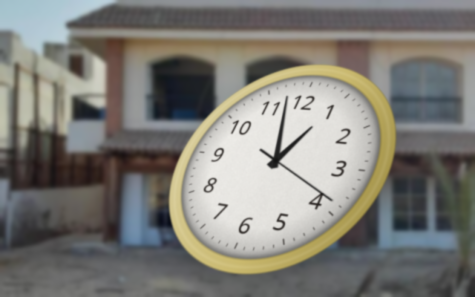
**12:57:19**
